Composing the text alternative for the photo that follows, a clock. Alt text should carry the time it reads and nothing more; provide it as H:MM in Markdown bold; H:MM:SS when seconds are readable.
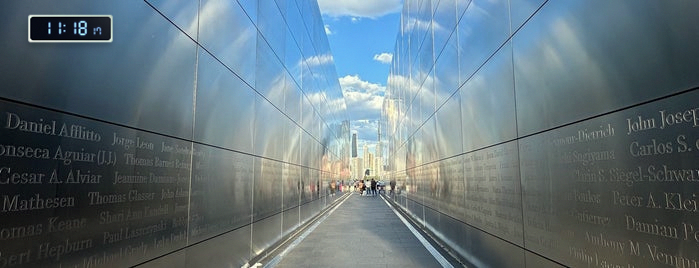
**11:18:17**
